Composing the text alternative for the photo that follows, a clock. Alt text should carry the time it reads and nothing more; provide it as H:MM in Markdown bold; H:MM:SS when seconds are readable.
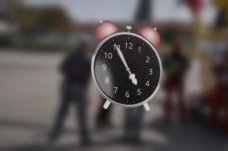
**4:55**
